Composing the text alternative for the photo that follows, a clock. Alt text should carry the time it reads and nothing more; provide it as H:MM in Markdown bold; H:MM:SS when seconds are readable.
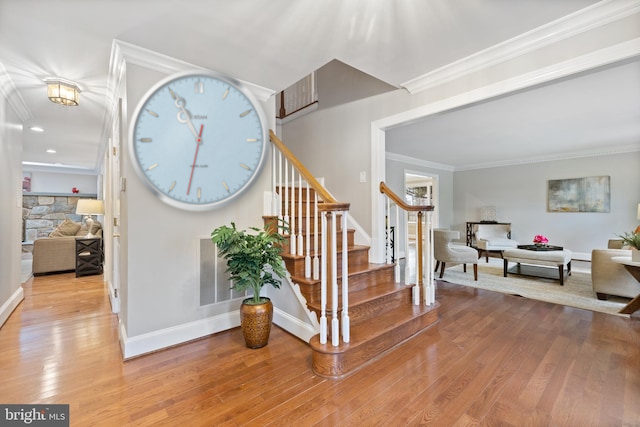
**10:55:32**
